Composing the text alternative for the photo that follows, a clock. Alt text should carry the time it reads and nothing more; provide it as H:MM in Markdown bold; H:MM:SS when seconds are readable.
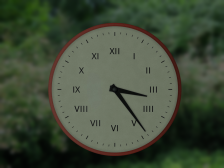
**3:24**
